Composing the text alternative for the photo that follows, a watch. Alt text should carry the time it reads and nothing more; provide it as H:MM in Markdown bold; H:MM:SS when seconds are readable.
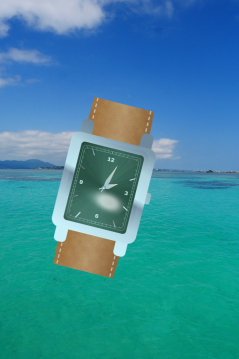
**2:03**
